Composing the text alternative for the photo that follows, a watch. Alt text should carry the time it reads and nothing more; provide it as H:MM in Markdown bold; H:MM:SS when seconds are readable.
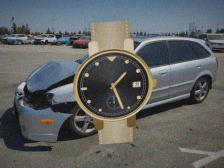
**1:27**
